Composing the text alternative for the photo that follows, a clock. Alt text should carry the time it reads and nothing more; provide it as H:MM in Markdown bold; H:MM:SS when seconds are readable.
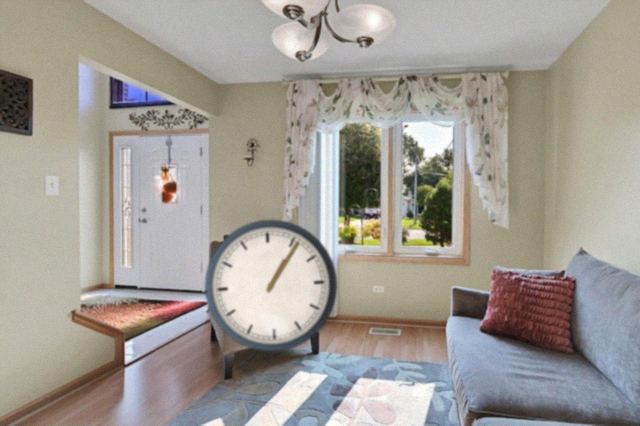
**1:06**
